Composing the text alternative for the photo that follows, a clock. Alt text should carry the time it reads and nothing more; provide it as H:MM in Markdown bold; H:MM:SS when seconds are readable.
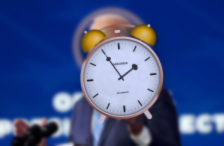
**1:55**
